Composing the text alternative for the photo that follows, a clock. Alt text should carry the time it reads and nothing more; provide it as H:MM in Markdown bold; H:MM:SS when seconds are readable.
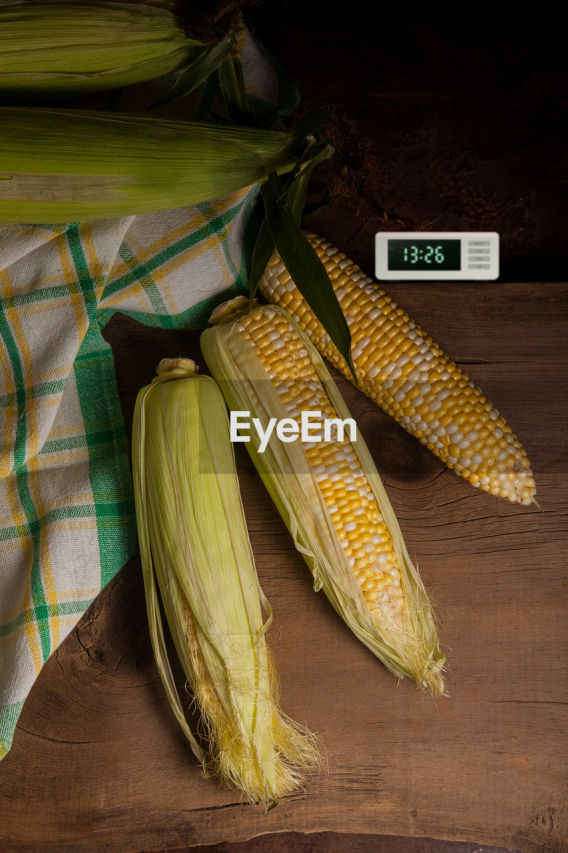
**13:26**
